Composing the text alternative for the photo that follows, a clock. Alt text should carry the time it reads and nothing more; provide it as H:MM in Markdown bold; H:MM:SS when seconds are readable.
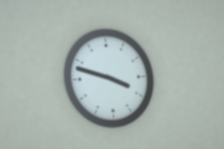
**3:48**
